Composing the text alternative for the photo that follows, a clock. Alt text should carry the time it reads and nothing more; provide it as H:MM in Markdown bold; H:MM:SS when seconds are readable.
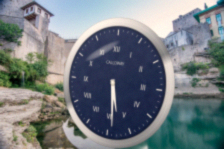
**5:29**
